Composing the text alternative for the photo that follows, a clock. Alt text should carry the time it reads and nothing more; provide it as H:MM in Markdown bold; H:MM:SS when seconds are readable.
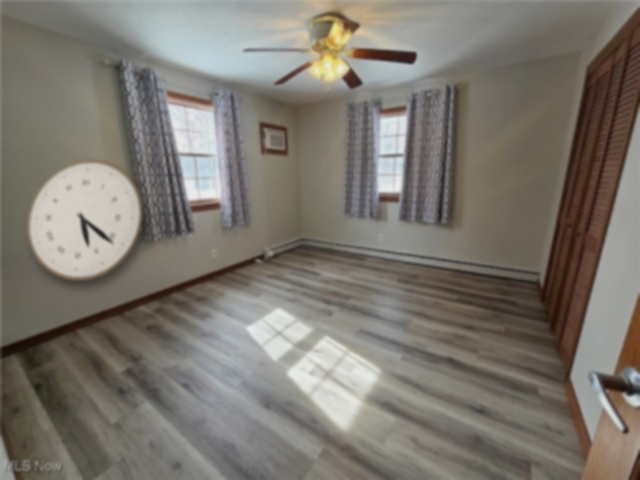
**5:21**
